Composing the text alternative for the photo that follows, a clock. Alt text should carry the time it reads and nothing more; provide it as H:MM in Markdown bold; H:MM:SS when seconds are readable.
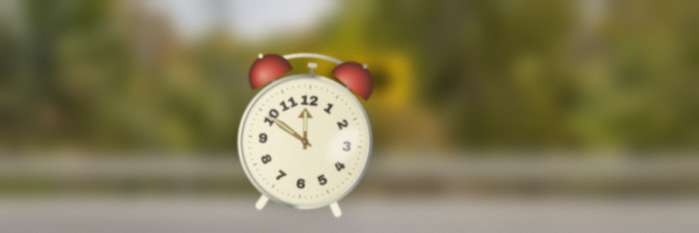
**11:50**
